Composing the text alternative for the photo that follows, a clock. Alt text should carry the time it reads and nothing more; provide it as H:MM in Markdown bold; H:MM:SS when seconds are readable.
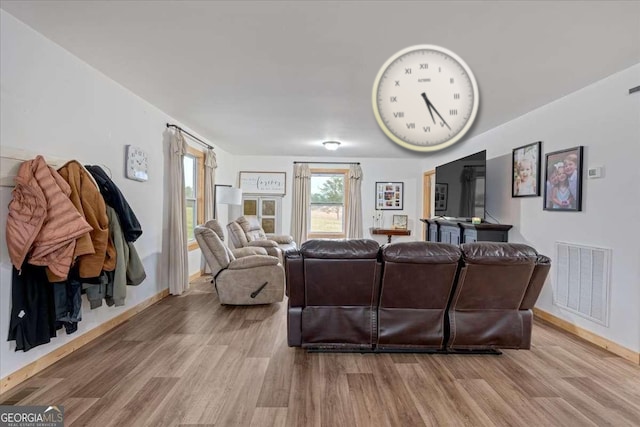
**5:24**
